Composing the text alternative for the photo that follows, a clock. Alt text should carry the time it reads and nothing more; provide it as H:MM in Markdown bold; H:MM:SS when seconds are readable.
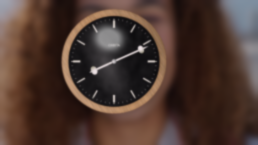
**8:11**
